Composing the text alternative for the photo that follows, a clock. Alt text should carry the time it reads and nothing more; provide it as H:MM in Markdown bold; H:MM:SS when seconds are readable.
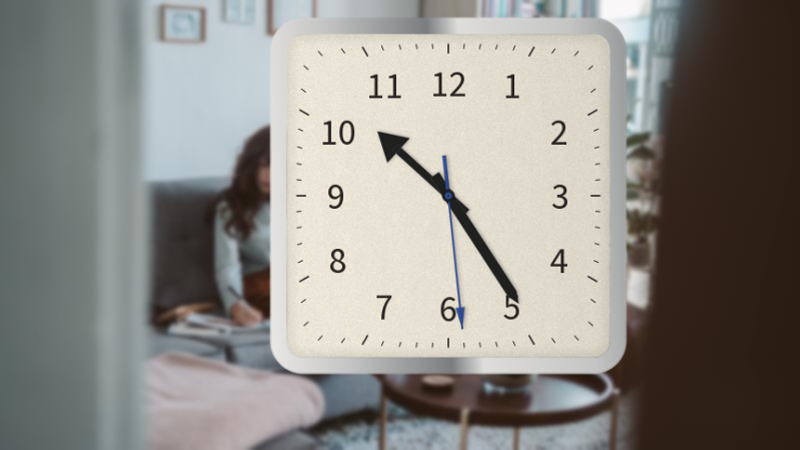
**10:24:29**
